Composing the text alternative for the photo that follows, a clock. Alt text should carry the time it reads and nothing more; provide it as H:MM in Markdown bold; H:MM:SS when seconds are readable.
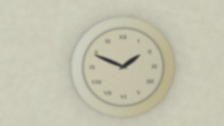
**1:49**
